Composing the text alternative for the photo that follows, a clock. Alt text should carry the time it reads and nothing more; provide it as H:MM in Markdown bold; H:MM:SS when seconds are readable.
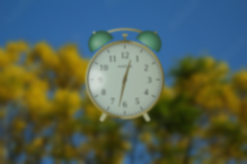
**12:32**
